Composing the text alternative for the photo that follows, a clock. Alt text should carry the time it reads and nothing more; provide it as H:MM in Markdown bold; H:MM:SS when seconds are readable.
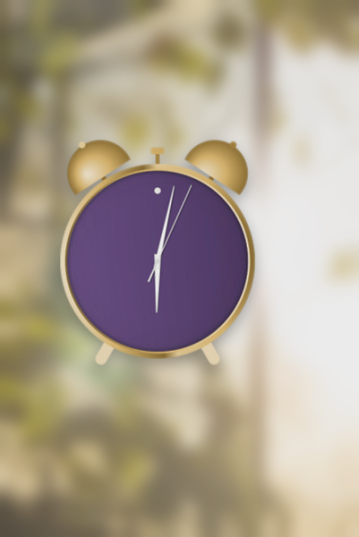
**6:02:04**
